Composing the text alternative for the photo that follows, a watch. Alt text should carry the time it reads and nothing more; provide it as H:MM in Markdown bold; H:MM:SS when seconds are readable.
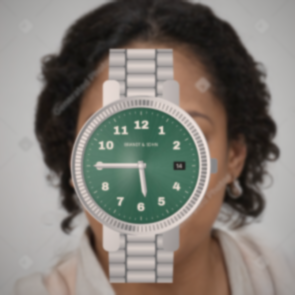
**5:45**
